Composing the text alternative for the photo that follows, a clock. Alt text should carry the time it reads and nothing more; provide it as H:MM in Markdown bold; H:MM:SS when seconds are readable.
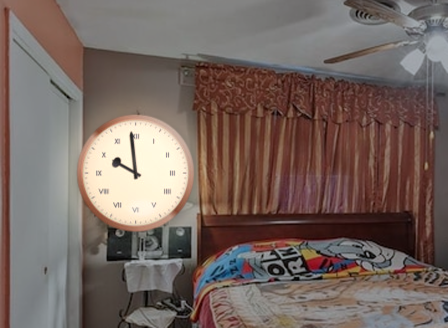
**9:59**
